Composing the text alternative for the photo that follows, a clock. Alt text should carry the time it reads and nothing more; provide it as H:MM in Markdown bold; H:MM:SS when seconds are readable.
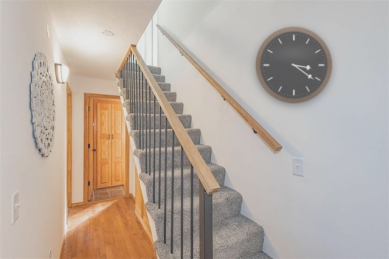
**3:21**
